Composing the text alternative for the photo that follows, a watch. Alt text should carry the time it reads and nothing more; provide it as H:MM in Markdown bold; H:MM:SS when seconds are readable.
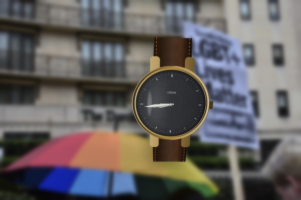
**8:44**
